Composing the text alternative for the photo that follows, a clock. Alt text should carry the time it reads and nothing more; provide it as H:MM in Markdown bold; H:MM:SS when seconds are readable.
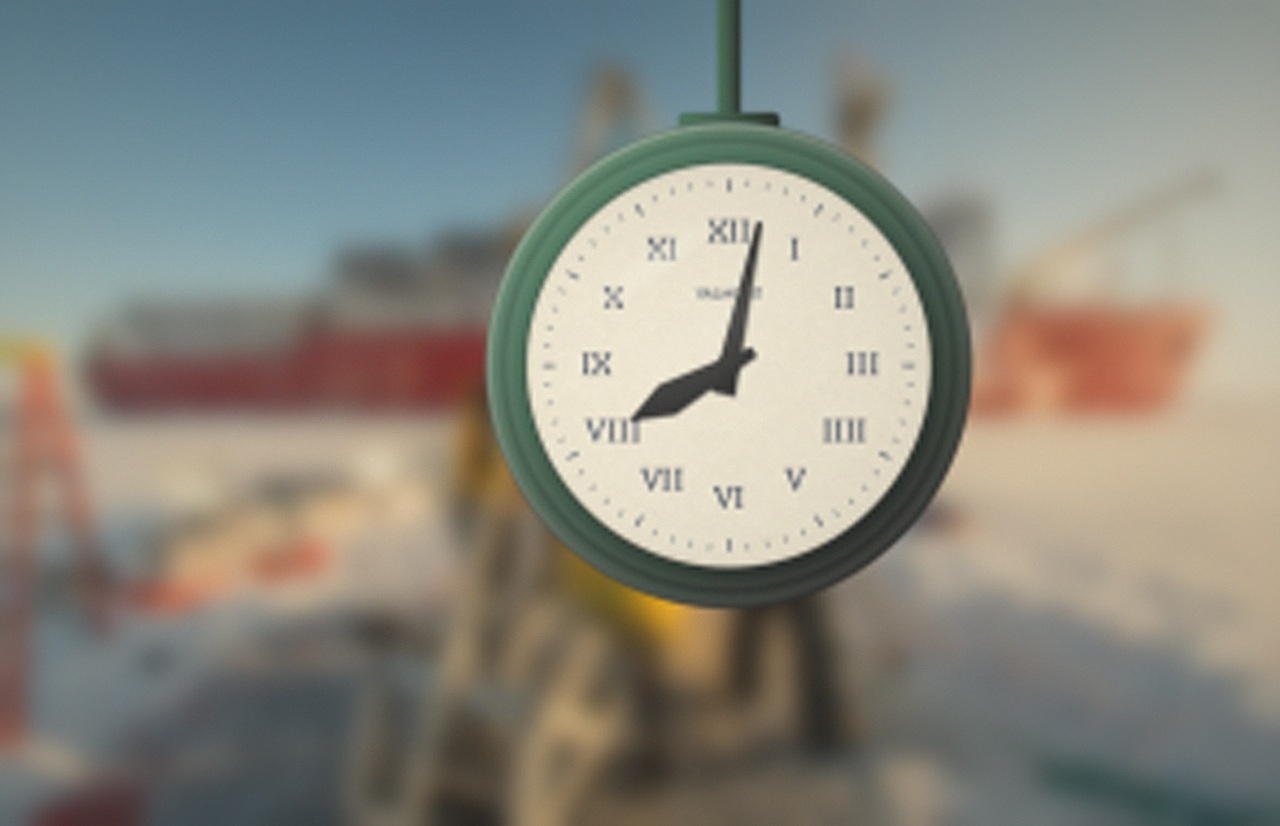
**8:02**
